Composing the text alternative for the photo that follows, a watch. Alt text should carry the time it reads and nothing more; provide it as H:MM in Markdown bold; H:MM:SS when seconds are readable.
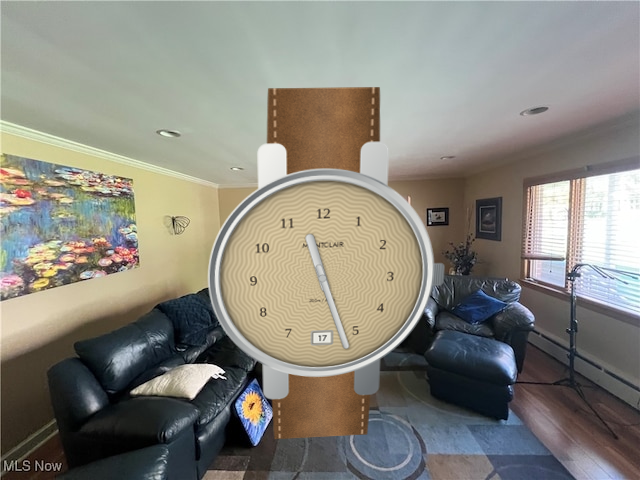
**11:27**
